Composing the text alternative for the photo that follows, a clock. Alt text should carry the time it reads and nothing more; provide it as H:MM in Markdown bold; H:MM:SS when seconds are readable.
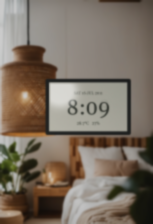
**8:09**
